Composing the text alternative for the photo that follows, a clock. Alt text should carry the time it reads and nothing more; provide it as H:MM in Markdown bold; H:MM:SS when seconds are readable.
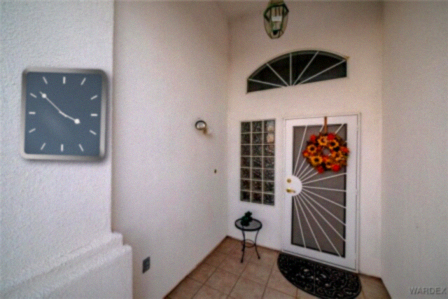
**3:52**
